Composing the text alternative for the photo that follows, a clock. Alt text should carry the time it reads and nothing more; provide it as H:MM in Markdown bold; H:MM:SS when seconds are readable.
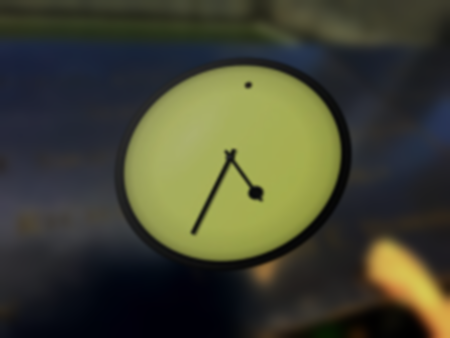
**4:32**
